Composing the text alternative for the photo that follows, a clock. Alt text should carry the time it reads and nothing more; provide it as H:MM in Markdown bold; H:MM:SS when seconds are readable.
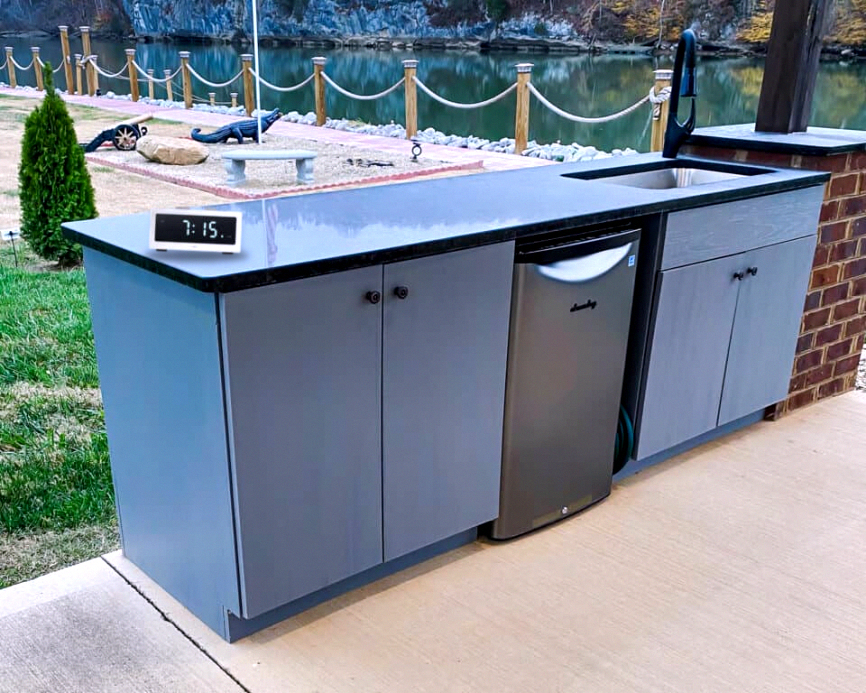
**7:15**
